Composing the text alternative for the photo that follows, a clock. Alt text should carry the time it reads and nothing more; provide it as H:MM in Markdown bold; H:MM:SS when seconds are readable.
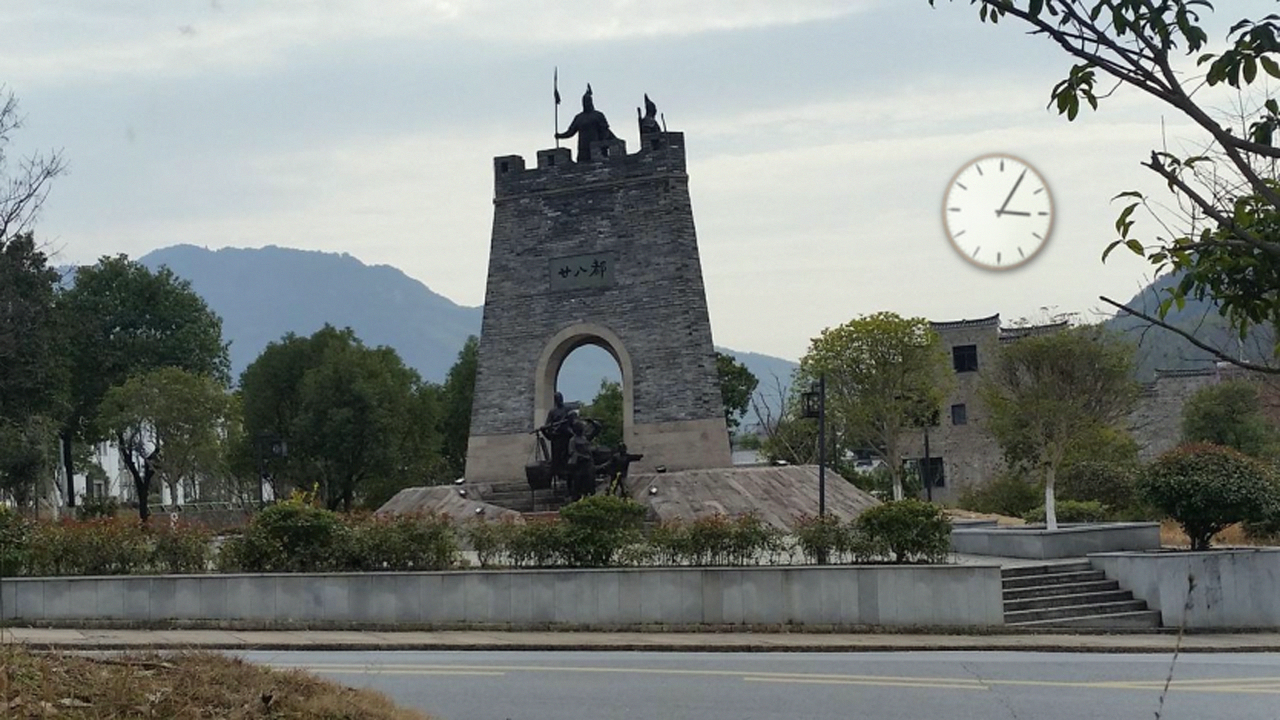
**3:05**
